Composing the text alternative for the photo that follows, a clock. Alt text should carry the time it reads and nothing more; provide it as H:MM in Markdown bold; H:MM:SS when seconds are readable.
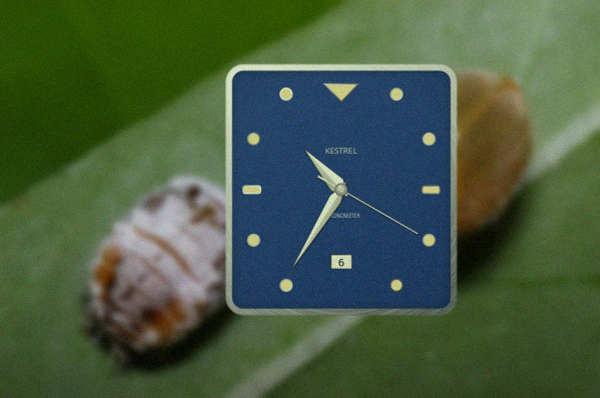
**10:35:20**
